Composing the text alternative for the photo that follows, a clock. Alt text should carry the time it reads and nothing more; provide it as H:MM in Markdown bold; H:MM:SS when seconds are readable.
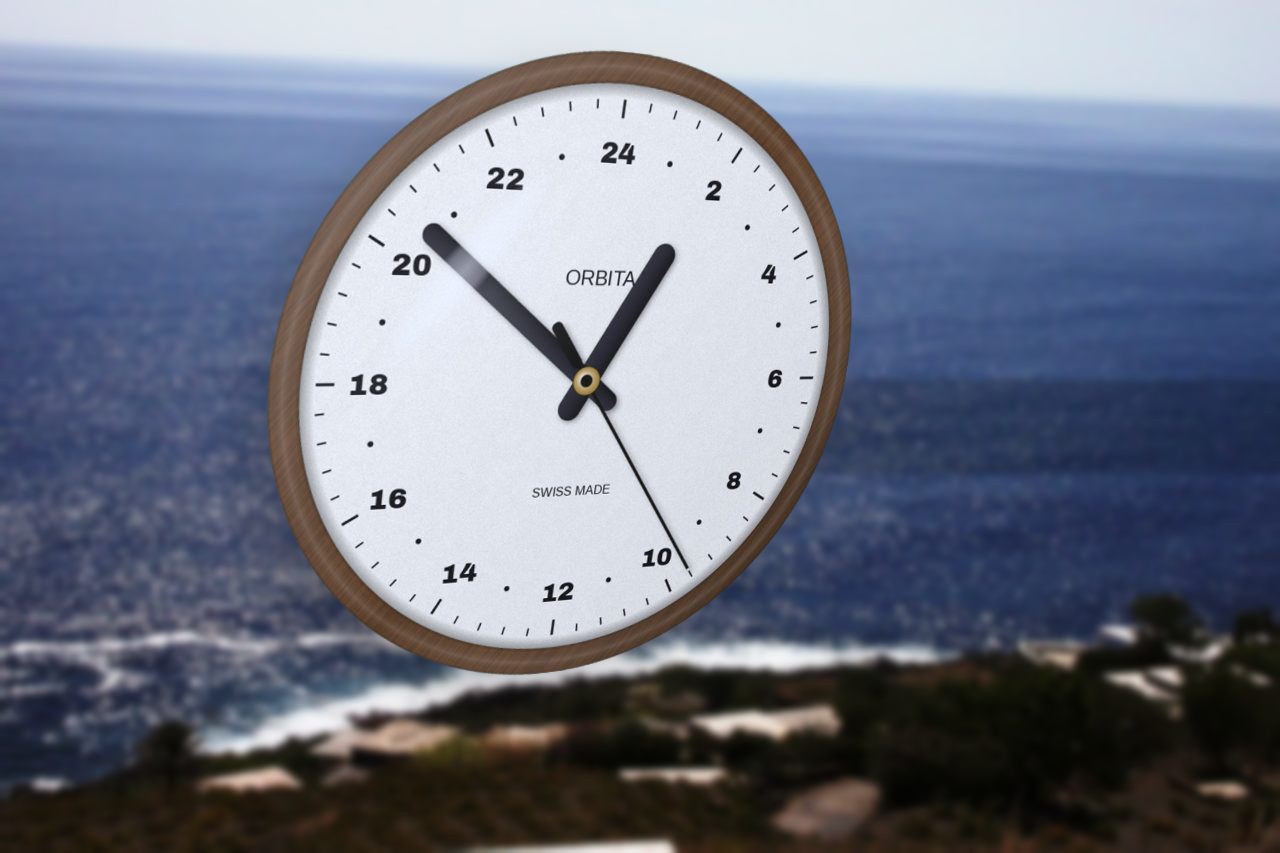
**1:51:24**
